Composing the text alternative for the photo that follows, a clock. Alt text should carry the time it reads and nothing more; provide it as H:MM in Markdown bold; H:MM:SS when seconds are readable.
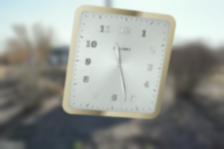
**11:27**
